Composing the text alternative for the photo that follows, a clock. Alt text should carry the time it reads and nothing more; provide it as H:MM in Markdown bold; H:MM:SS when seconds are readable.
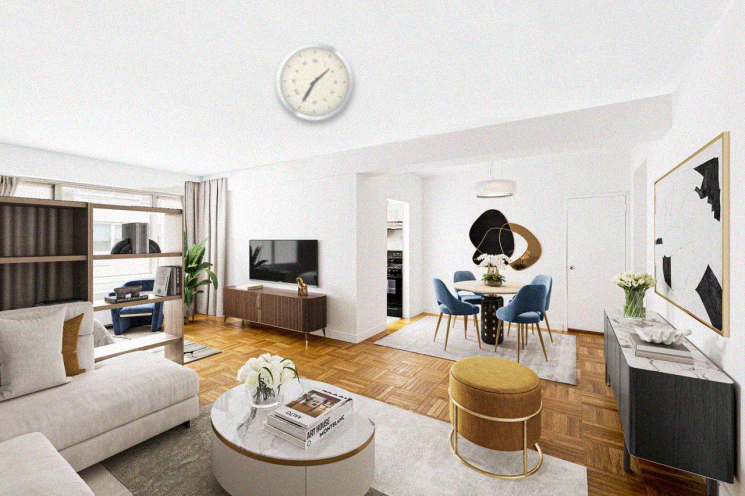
**1:35**
